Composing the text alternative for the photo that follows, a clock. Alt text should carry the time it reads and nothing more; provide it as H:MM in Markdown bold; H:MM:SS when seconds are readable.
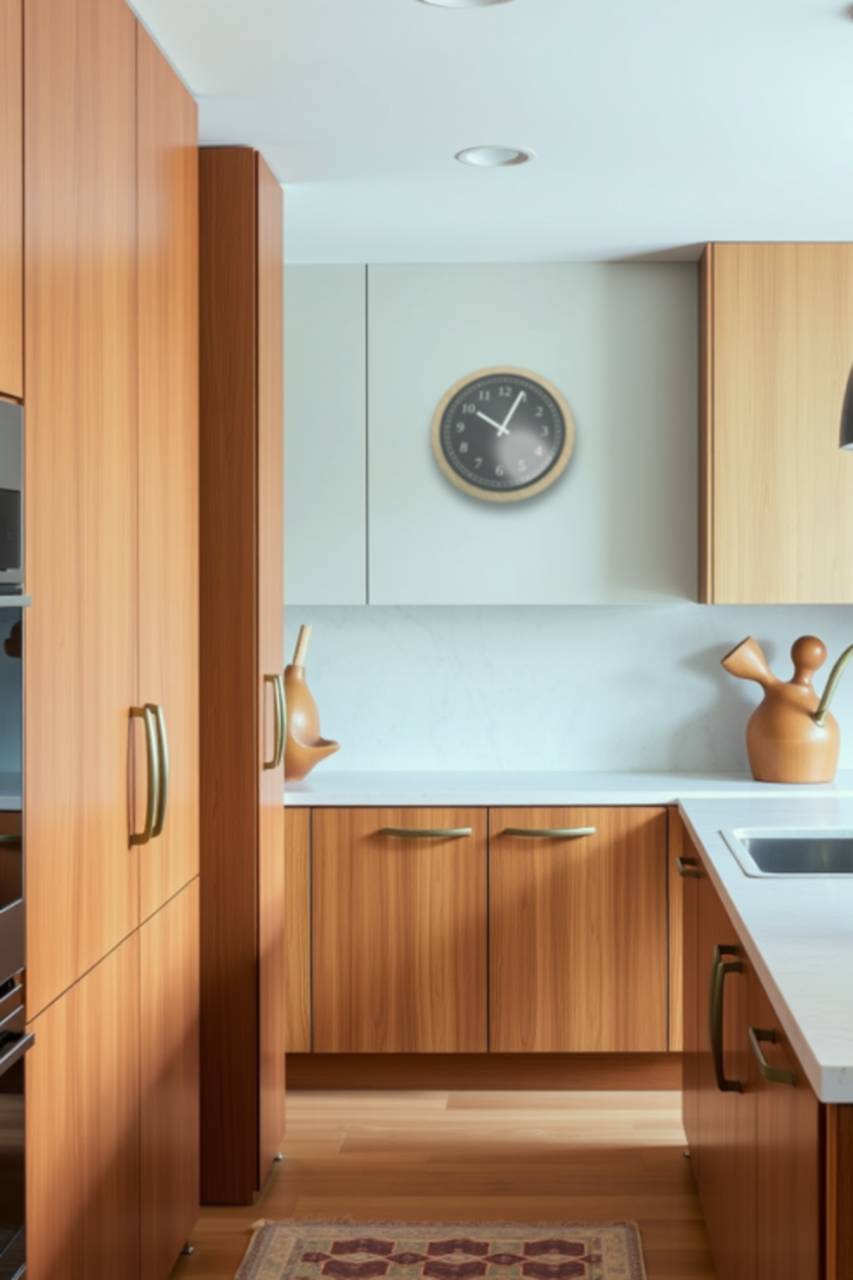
**10:04**
